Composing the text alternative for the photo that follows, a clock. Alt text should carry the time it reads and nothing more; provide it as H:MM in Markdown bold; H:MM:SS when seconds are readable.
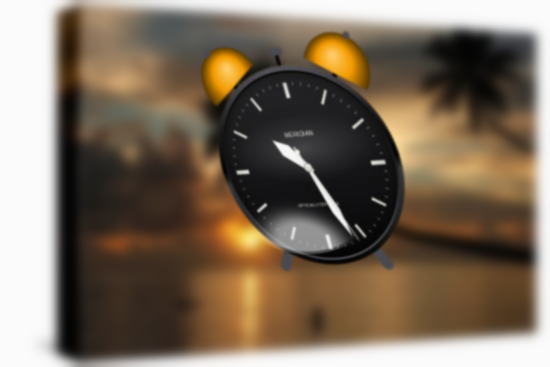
**10:26:26**
